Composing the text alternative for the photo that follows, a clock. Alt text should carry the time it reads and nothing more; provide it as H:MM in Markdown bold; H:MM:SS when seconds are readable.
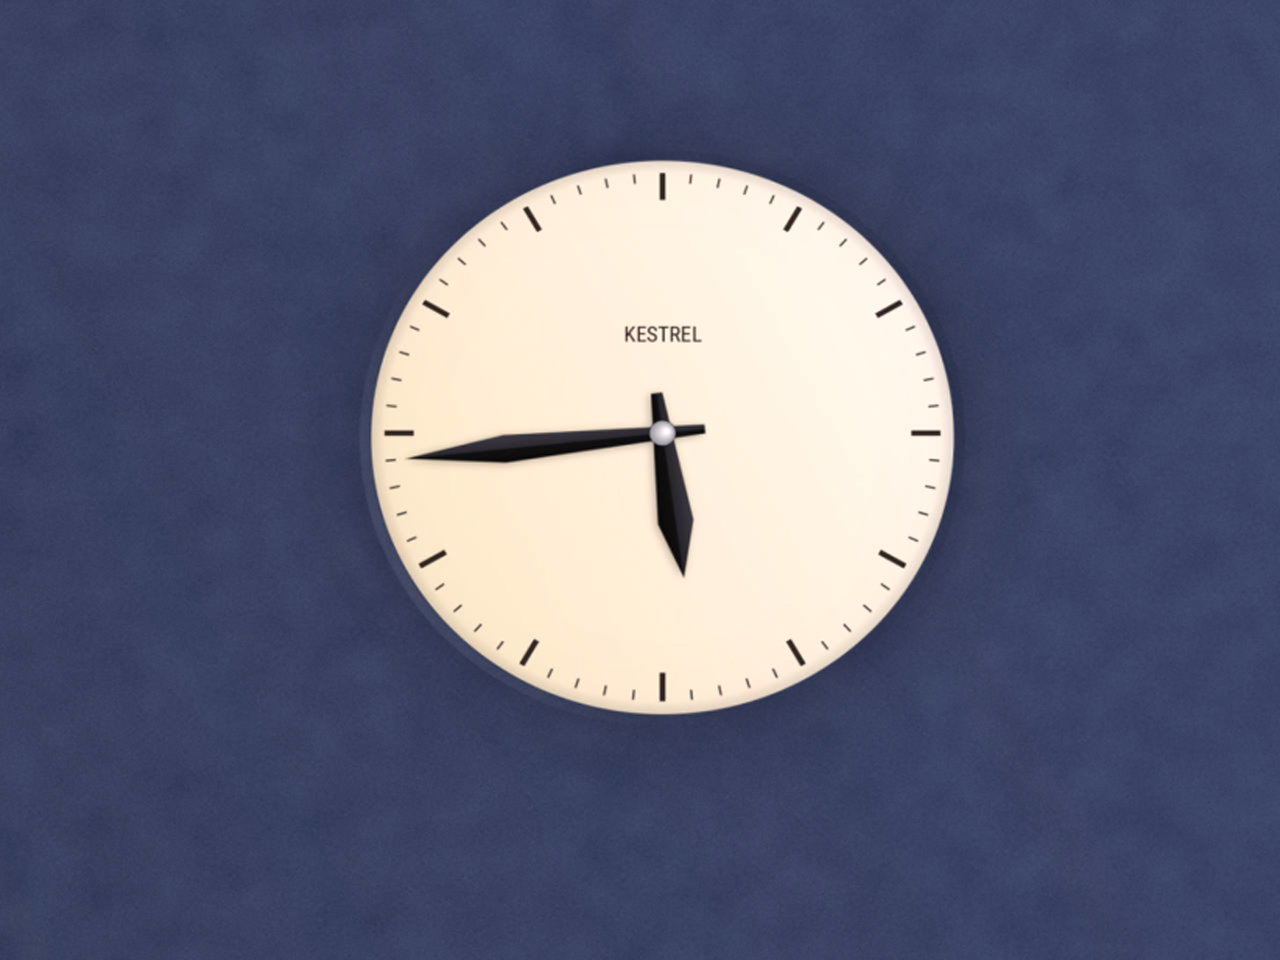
**5:44**
